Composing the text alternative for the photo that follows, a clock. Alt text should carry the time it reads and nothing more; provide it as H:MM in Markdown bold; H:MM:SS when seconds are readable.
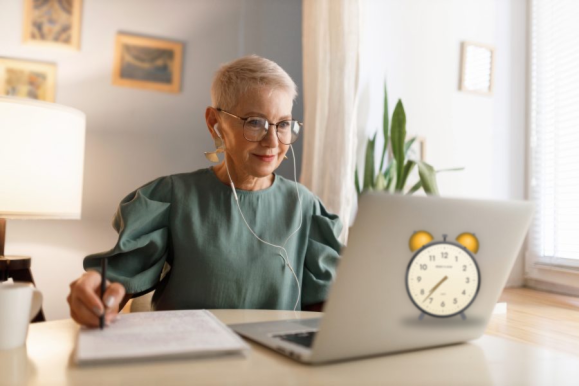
**7:37**
